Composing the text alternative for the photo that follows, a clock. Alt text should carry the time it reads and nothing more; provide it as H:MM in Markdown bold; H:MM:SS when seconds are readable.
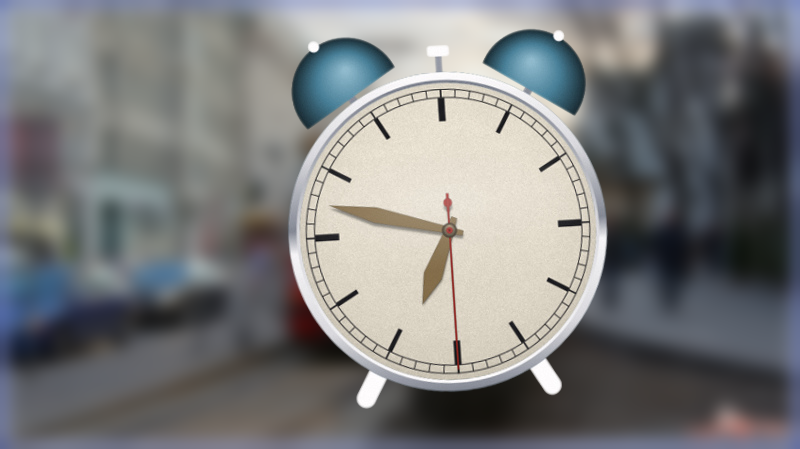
**6:47:30**
